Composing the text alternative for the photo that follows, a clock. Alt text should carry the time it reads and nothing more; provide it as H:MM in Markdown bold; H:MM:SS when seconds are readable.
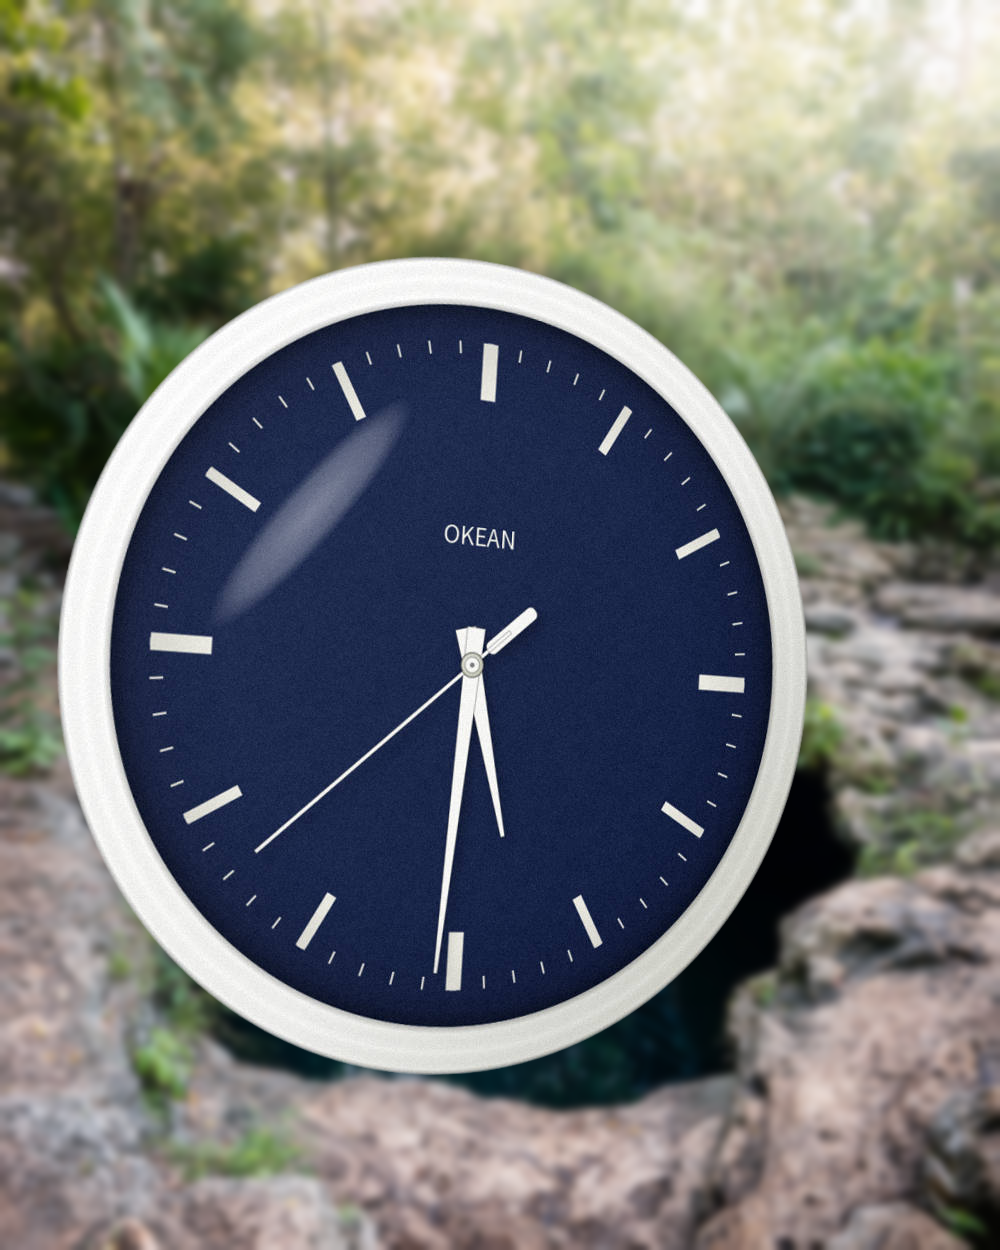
**5:30:38**
